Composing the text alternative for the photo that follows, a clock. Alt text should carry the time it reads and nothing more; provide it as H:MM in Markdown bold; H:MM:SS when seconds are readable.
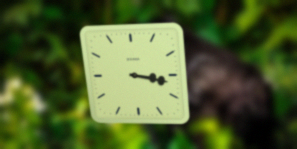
**3:17**
